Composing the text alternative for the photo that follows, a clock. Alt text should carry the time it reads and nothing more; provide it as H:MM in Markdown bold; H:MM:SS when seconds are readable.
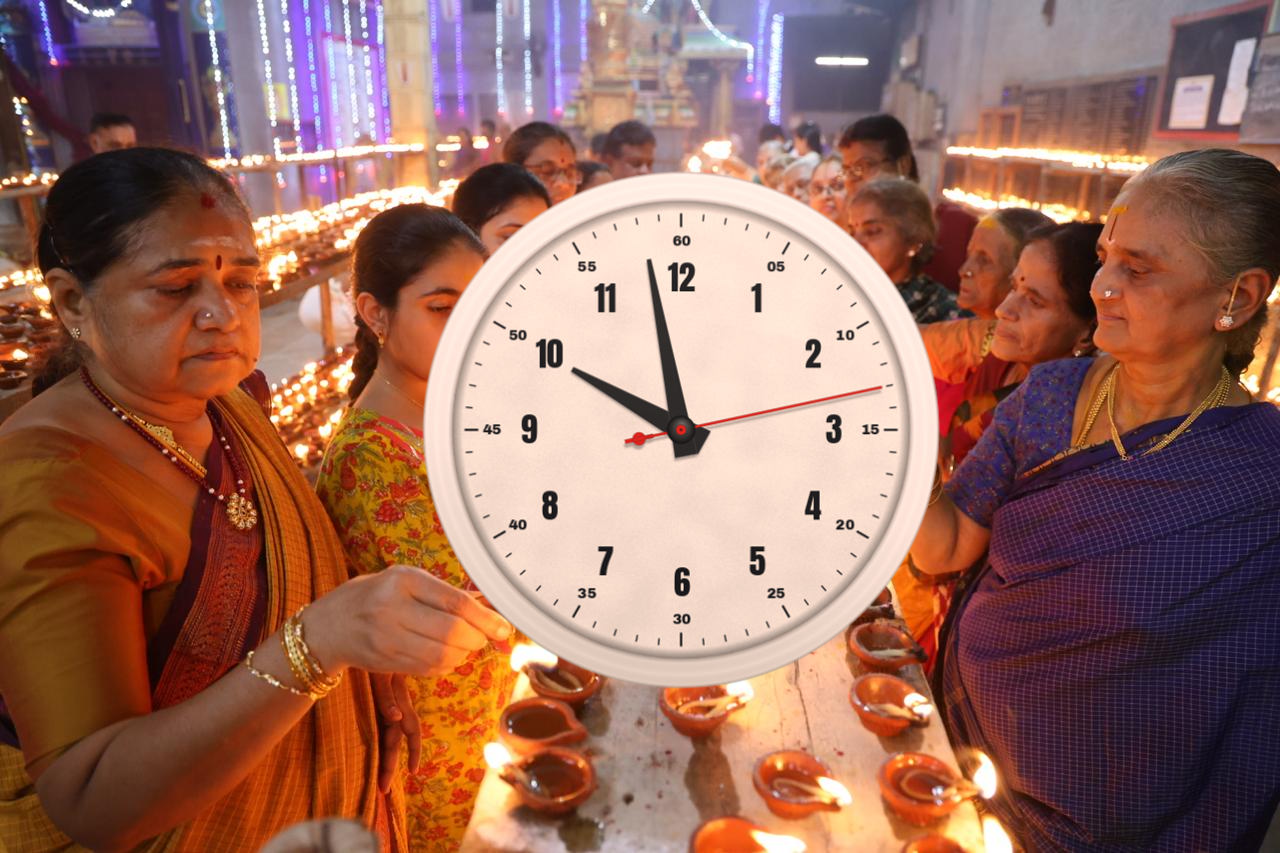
**9:58:13**
